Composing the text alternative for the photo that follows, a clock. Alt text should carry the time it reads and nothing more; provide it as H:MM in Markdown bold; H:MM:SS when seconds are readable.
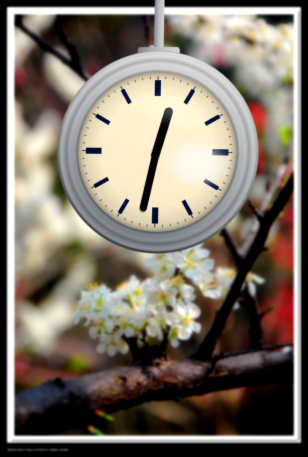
**12:32**
